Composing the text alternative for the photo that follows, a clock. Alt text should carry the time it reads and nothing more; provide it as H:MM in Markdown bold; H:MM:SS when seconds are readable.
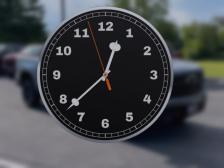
**12:37:57**
